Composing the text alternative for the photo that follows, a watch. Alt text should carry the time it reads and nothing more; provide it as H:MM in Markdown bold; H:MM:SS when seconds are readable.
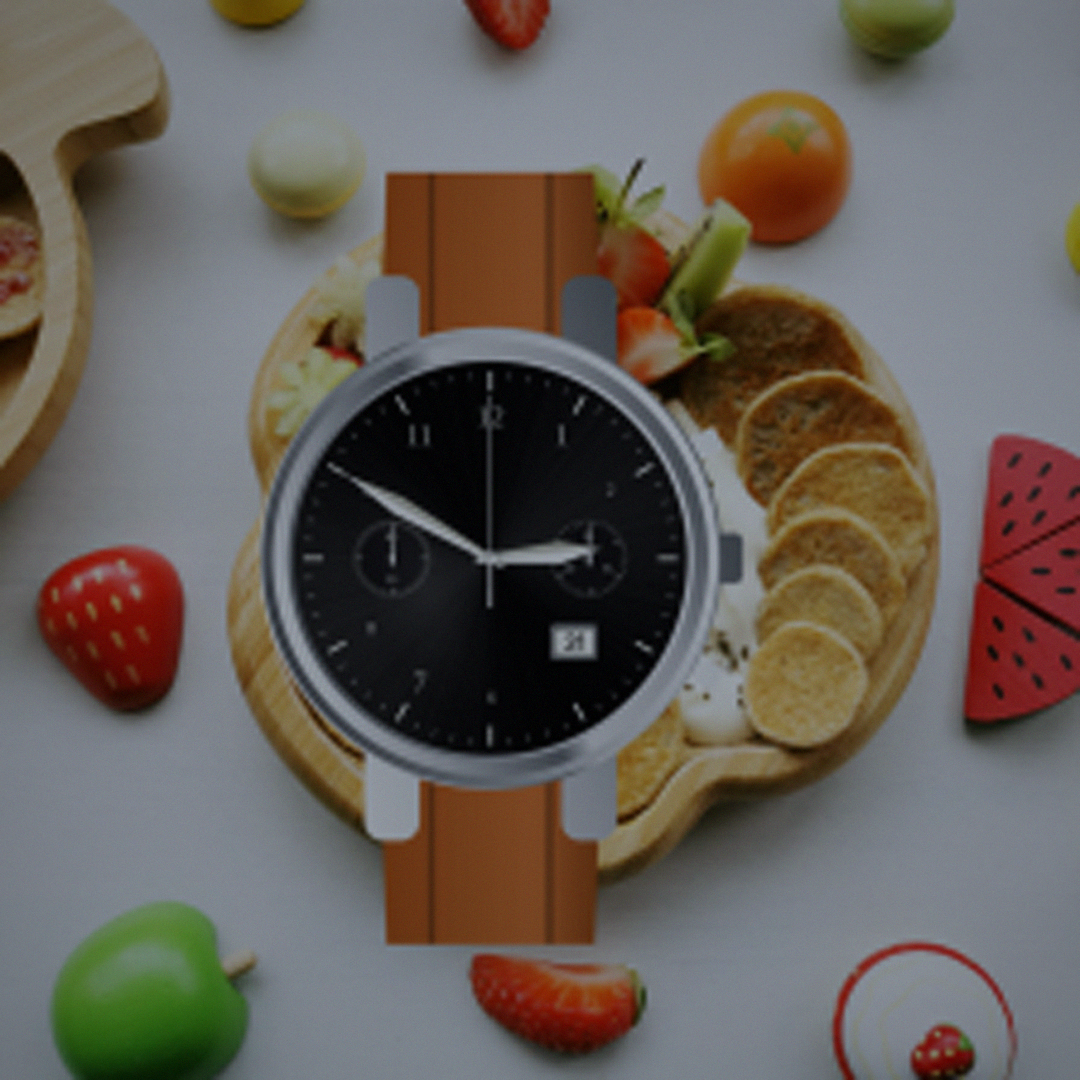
**2:50**
